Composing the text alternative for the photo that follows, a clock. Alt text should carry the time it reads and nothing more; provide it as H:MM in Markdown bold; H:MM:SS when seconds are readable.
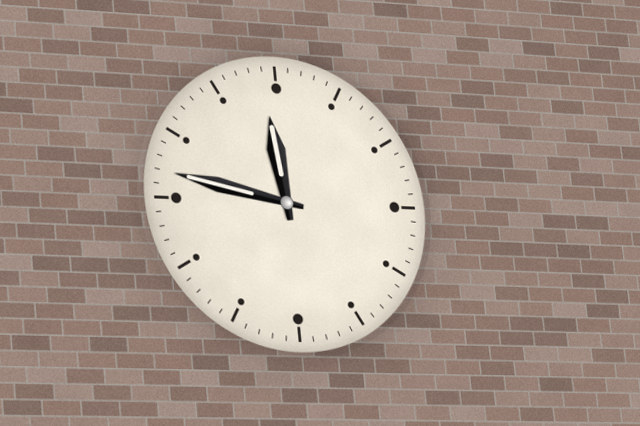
**11:47**
